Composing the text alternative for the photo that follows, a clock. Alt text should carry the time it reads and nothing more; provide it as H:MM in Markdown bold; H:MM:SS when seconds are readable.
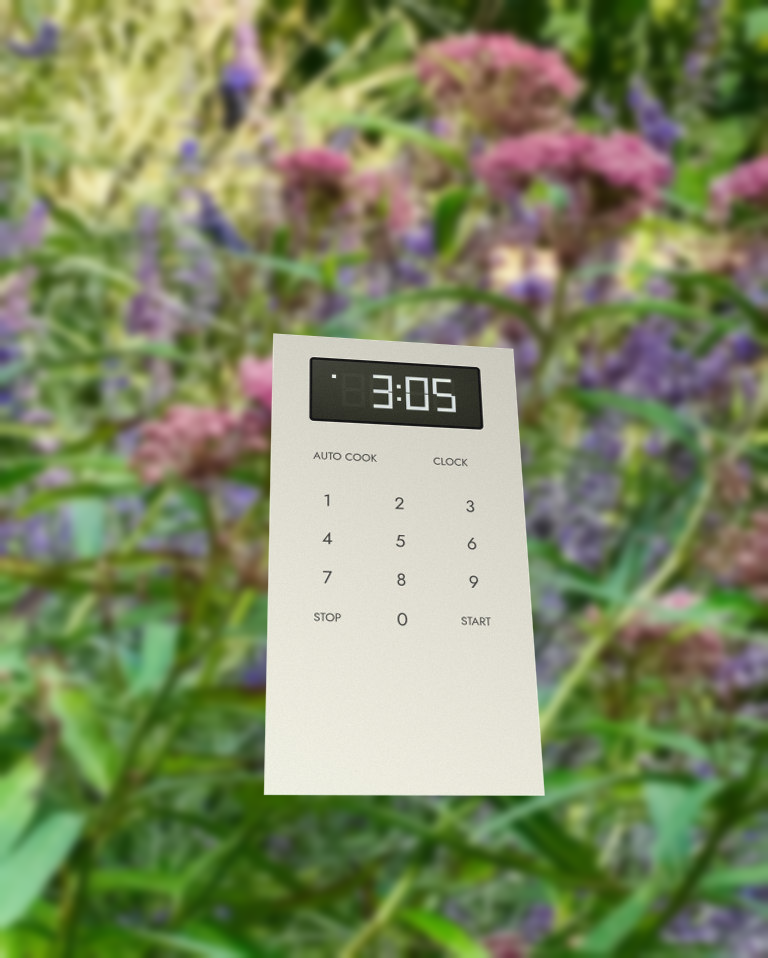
**3:05**
